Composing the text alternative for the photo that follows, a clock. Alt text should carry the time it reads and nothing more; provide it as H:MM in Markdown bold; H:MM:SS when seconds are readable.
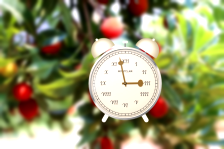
**2:58**
